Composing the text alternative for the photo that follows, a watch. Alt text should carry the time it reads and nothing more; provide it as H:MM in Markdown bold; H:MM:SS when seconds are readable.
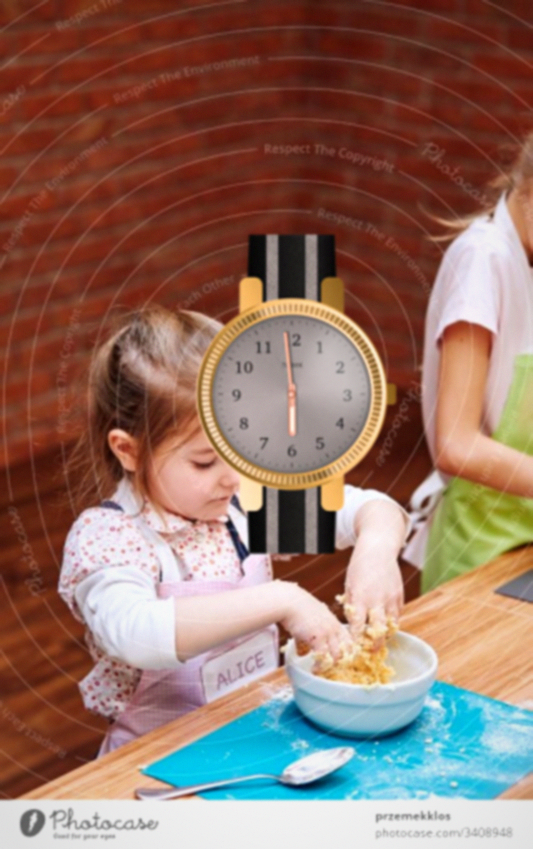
**5:59**
